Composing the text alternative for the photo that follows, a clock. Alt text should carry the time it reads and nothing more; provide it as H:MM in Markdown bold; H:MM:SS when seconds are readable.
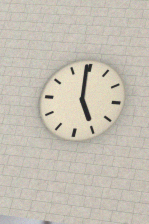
**4:59**
